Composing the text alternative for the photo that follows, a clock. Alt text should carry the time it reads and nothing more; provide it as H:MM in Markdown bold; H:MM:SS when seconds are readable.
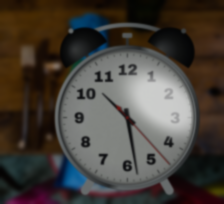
**10:28:23**
